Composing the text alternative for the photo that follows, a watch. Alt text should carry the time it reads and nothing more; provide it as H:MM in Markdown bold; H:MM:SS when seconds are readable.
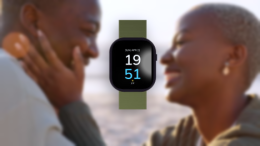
**19:51**
